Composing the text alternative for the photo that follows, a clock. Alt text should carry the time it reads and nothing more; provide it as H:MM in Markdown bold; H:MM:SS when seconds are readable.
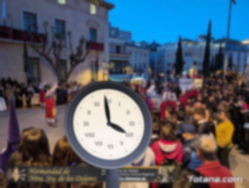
**3:59**
